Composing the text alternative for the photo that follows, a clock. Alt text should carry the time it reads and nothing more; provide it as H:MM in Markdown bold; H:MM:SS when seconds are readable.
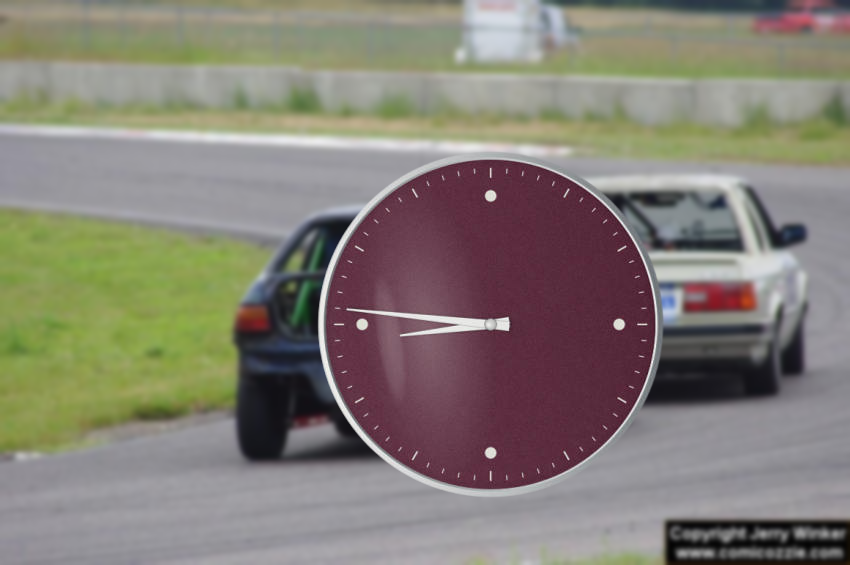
**8:46**
